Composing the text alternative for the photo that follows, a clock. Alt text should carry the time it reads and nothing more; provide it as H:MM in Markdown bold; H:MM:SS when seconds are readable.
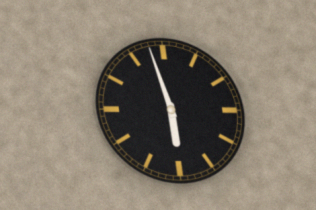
**5:58**
